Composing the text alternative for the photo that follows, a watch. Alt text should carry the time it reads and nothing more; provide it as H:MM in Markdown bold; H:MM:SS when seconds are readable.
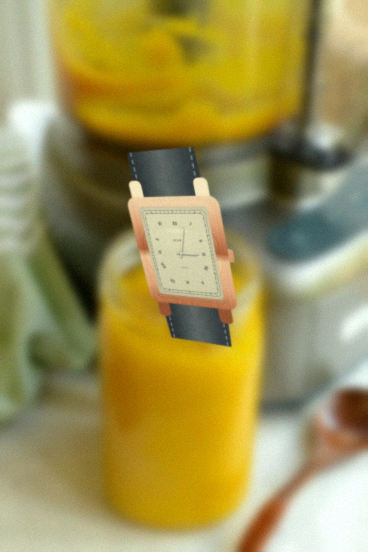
**3:03**
